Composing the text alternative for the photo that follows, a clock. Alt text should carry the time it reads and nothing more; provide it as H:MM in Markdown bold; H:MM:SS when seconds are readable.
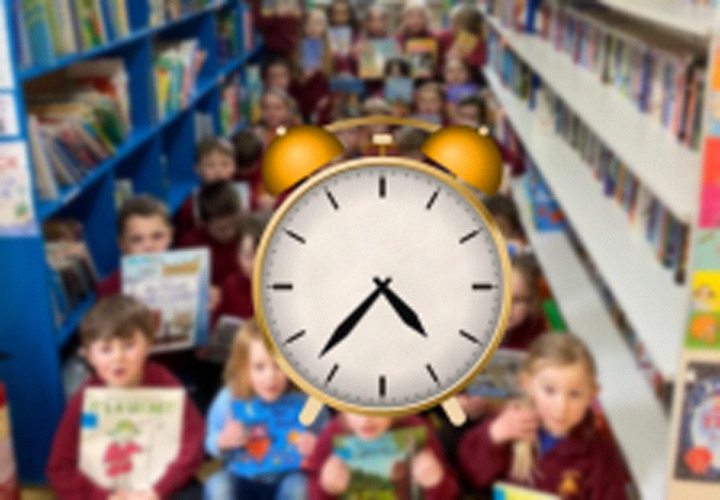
**4:37**
